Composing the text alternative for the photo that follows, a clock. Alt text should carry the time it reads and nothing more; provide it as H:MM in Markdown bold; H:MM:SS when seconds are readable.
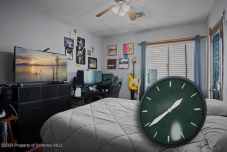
**1:39**
